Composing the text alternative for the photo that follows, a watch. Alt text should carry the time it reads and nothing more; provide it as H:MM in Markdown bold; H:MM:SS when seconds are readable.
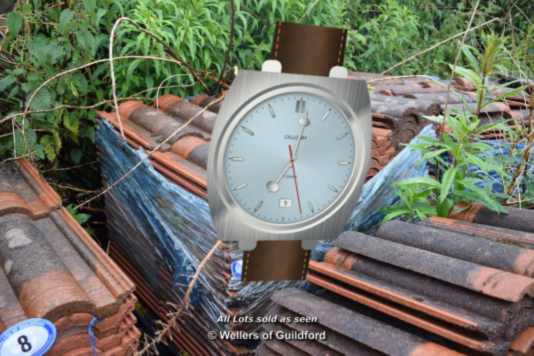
**7:01:27**
